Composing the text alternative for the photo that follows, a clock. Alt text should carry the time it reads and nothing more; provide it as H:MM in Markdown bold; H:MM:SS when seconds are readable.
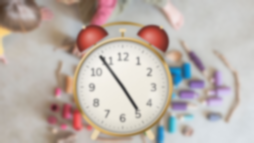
**4:54**
